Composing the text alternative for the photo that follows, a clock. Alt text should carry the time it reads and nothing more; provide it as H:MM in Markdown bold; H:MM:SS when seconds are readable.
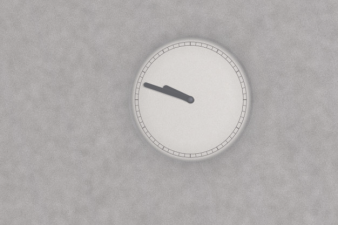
**9:48**
